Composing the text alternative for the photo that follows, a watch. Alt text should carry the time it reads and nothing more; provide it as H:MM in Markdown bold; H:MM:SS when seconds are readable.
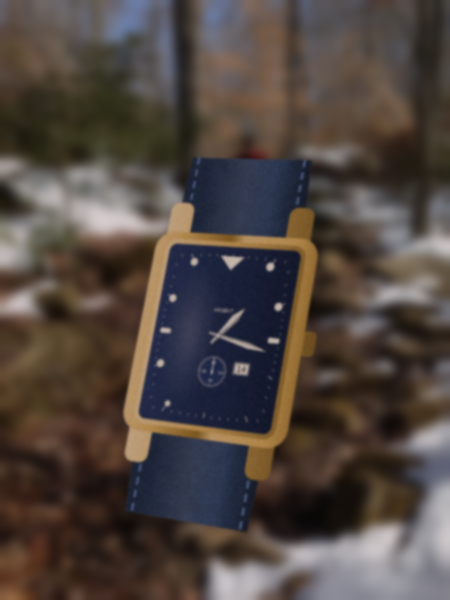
**1:17**
